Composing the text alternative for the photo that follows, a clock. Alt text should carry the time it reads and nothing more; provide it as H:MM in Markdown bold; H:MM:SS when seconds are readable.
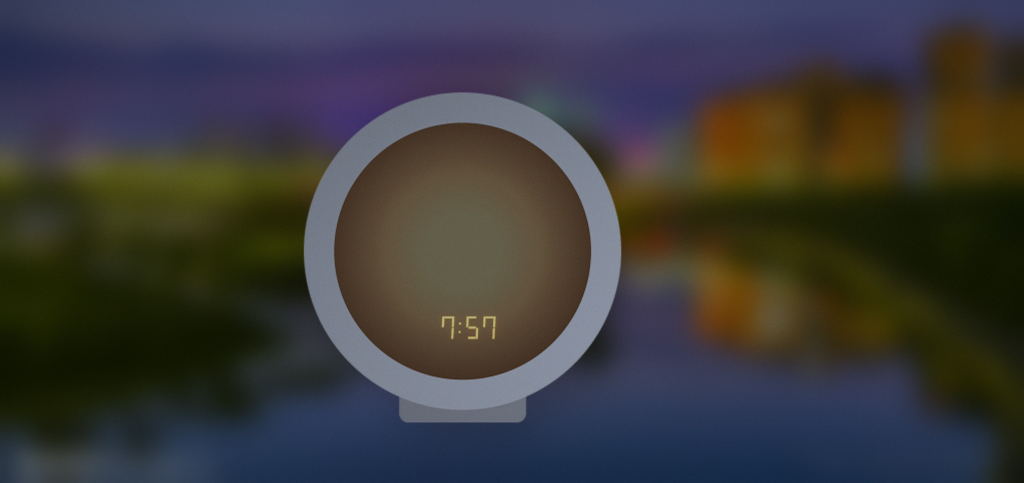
**7:57**
